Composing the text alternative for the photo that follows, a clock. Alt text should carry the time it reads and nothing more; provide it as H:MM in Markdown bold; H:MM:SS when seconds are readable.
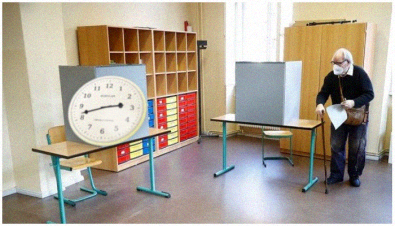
**2:42**
